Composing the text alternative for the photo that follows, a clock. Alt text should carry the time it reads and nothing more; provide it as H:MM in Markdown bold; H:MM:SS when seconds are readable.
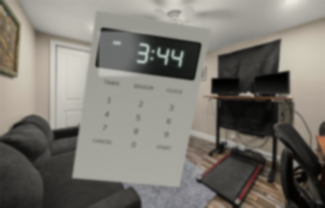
**3:44**
